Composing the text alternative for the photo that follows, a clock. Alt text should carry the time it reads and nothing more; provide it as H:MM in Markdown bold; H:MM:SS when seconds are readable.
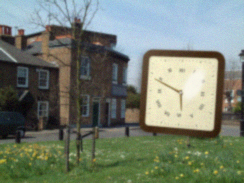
**5:49**
